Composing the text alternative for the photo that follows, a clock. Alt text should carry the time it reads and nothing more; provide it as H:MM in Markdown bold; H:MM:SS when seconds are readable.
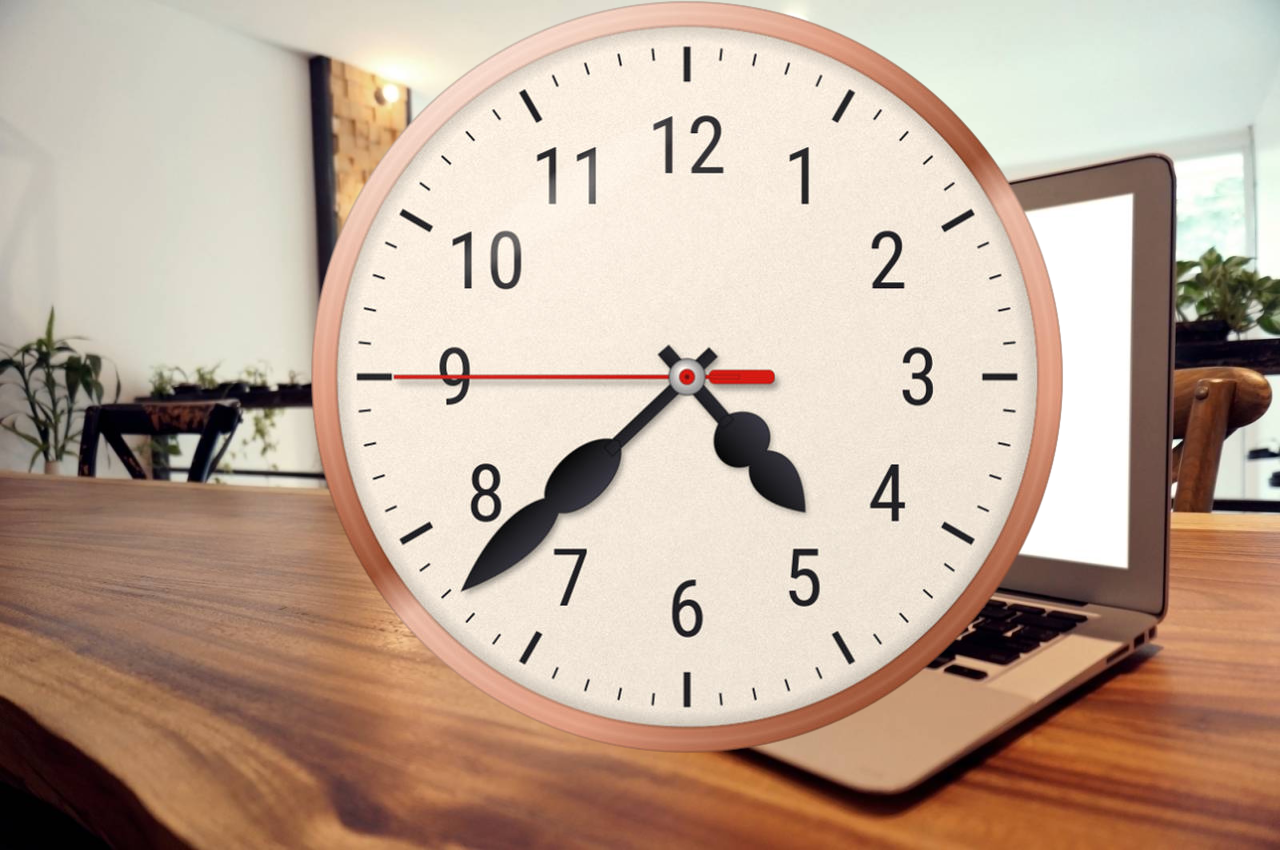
**4:37:45**
